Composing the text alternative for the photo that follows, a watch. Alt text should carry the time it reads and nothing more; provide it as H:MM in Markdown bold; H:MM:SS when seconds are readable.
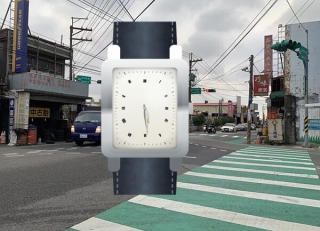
**5:29**
